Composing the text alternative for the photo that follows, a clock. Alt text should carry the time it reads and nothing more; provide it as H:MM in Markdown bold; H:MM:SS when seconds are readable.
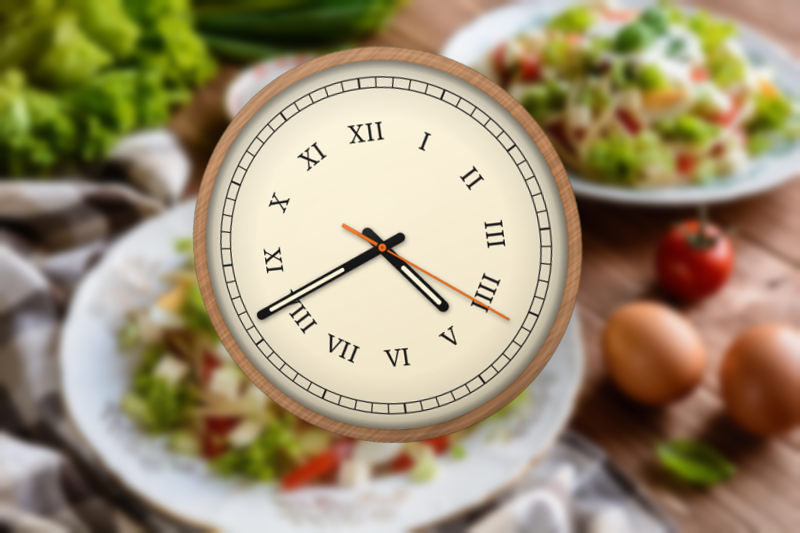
**4:41:21**
